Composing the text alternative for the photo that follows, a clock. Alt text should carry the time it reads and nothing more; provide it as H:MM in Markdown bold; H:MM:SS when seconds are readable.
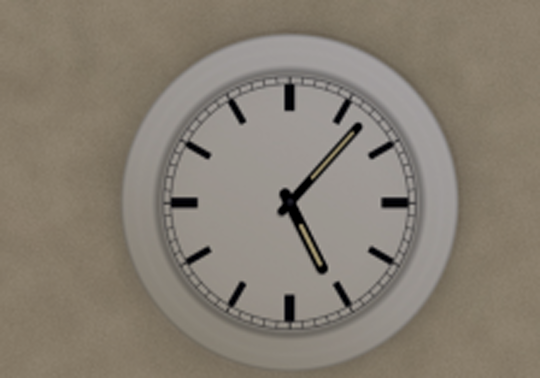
**5:07**
